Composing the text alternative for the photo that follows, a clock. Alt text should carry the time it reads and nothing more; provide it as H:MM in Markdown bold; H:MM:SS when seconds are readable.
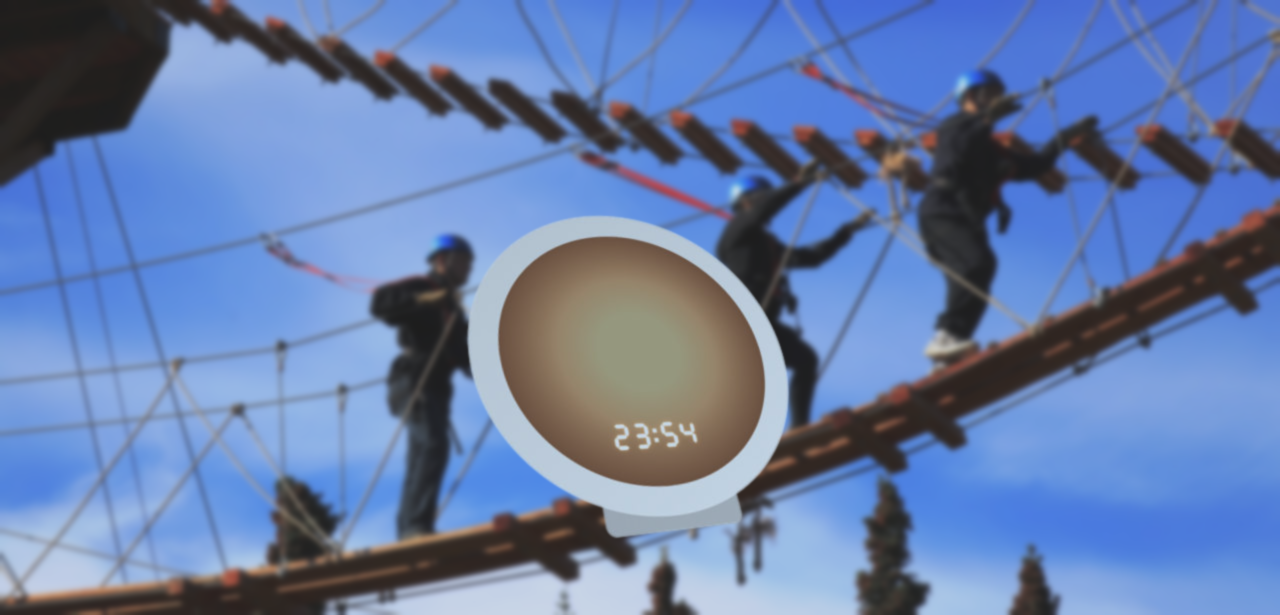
**23:54**
